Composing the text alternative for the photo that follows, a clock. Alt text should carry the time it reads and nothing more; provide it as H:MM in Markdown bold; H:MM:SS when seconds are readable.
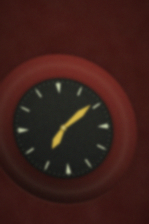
**7:09**
